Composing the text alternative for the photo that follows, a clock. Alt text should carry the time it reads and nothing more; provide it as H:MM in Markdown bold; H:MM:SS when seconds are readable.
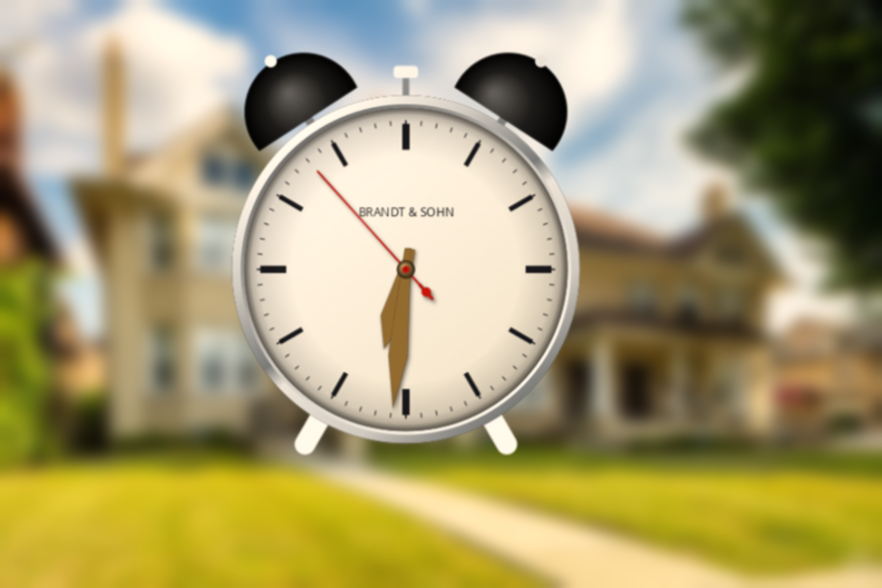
**6:30:53**
